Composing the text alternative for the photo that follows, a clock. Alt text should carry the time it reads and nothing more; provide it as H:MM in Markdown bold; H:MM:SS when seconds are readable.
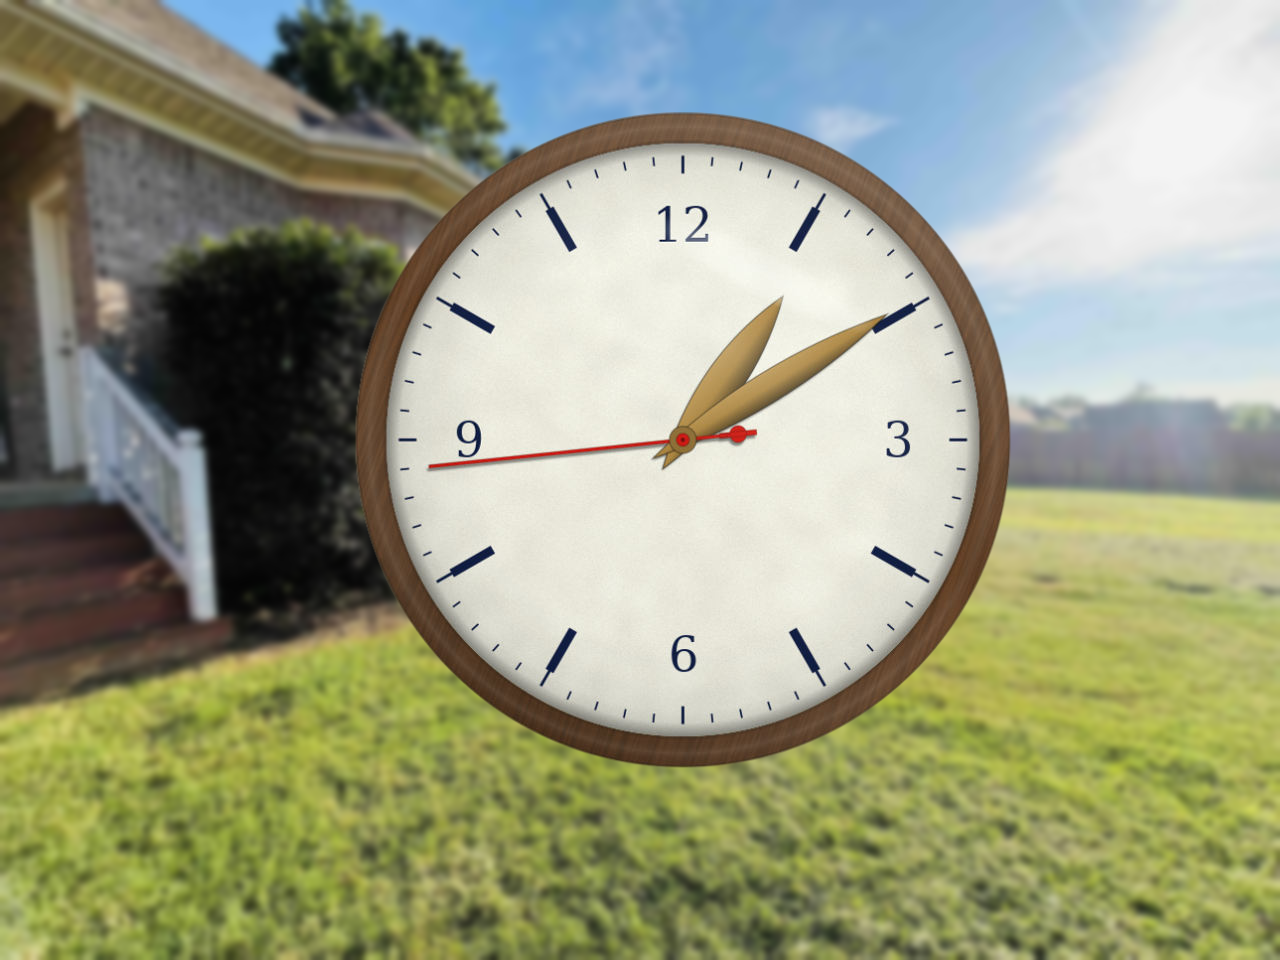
**1:09:44**
